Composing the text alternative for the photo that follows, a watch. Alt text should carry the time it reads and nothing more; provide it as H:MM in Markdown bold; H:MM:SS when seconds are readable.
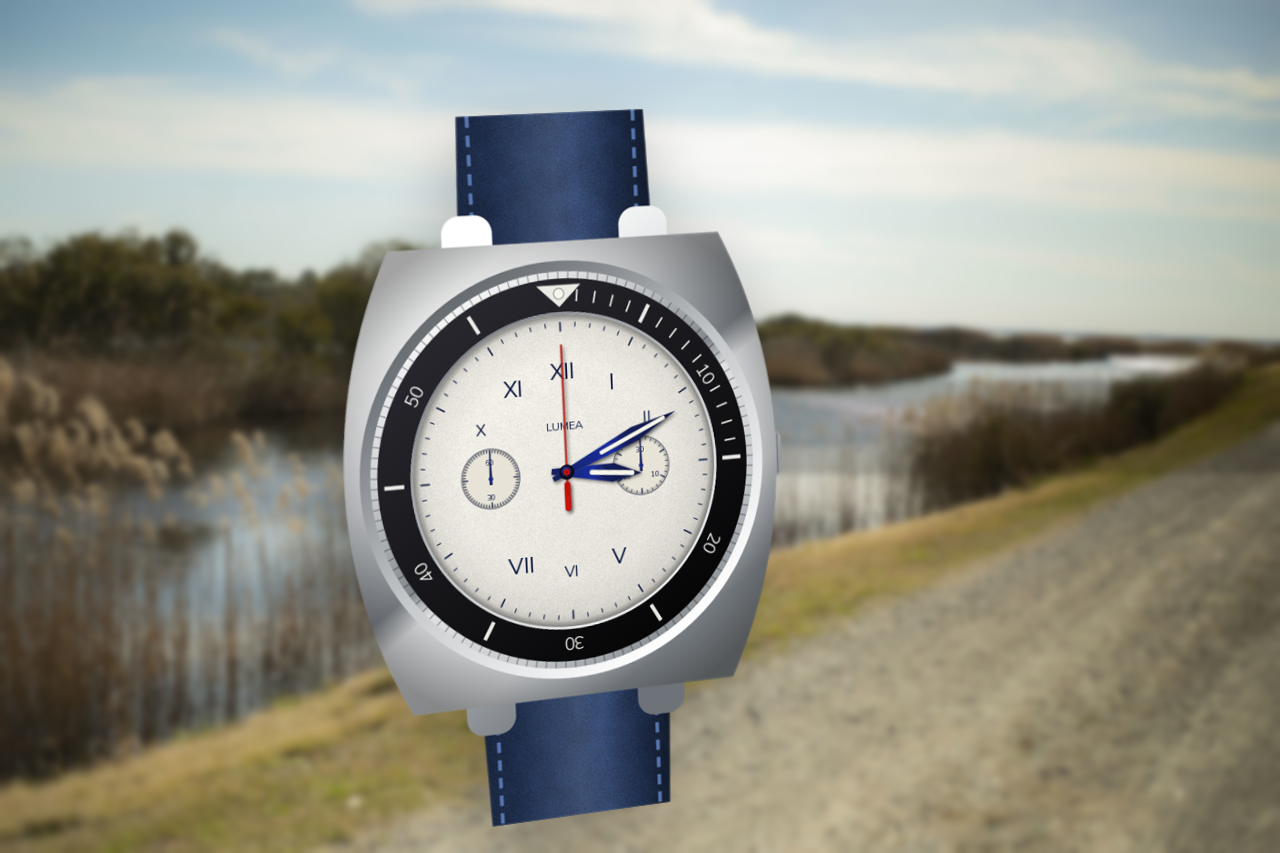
**3:11**
